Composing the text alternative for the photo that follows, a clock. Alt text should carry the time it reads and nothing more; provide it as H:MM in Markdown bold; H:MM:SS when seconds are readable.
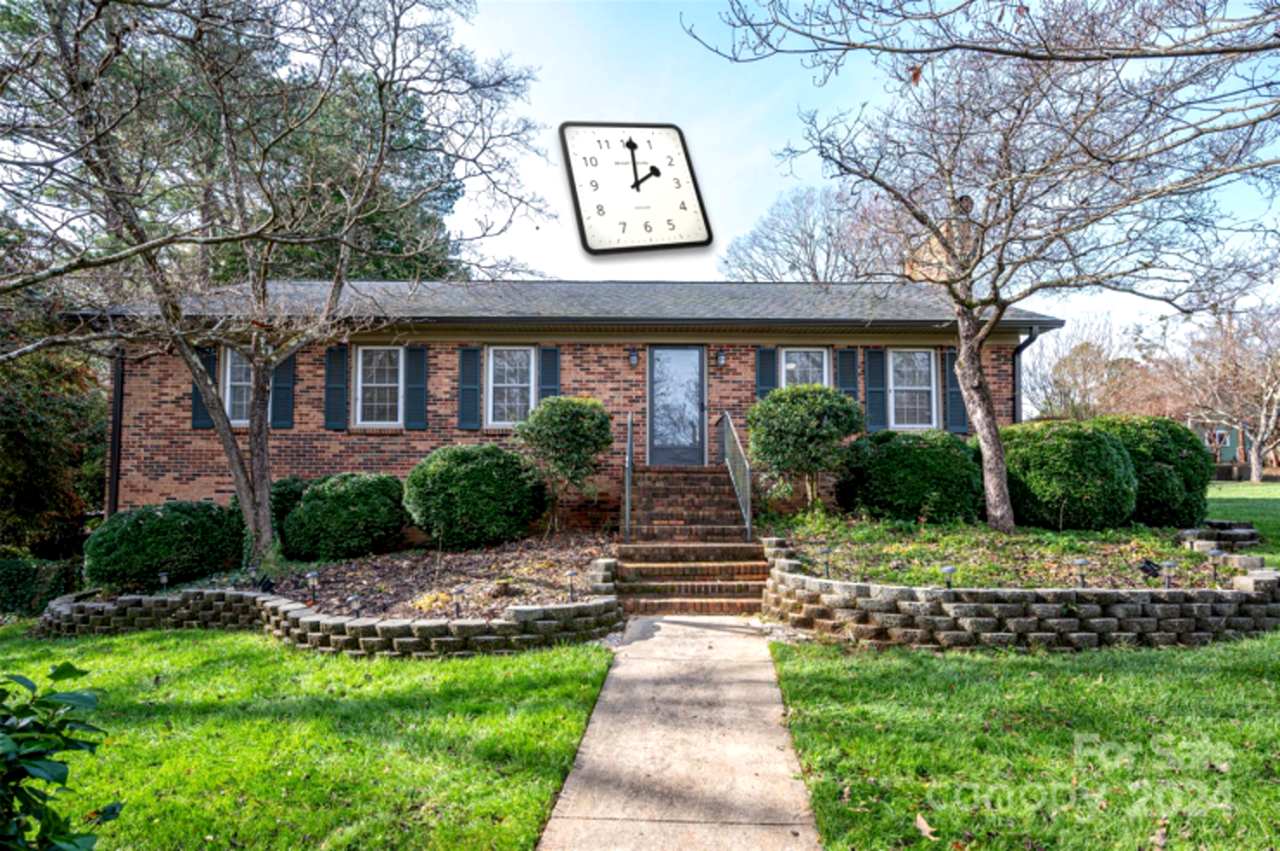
**2:01**
